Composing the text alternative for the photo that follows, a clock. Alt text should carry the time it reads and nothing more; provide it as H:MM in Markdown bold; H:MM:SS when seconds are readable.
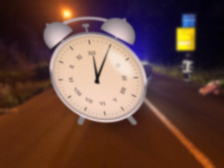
**12:05**
